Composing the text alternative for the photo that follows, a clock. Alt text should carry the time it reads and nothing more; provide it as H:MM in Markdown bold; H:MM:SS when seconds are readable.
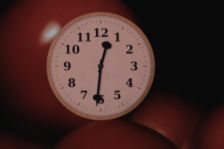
**12:31**
